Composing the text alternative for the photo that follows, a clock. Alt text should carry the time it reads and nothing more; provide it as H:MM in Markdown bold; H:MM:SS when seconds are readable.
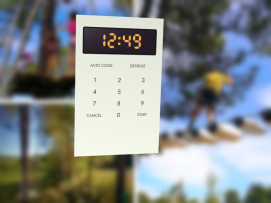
**12:49**
